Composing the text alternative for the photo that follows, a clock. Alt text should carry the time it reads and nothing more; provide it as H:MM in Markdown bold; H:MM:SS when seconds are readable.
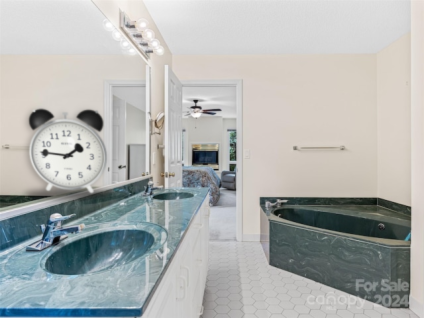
**1:46**
